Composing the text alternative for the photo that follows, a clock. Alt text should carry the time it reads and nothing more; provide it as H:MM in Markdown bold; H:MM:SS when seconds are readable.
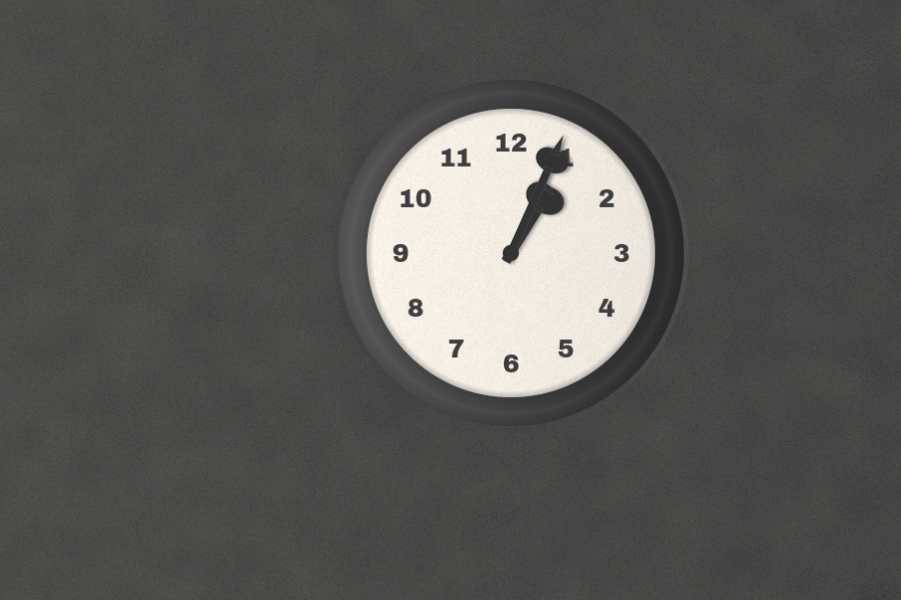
**1:04**
